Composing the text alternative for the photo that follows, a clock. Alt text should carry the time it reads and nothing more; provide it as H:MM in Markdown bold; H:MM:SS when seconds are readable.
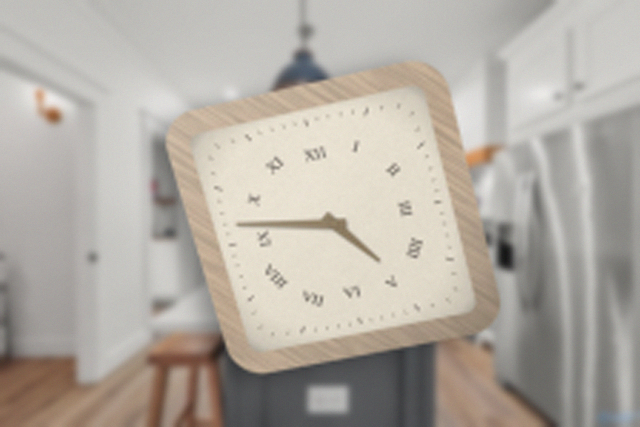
**4:47**
